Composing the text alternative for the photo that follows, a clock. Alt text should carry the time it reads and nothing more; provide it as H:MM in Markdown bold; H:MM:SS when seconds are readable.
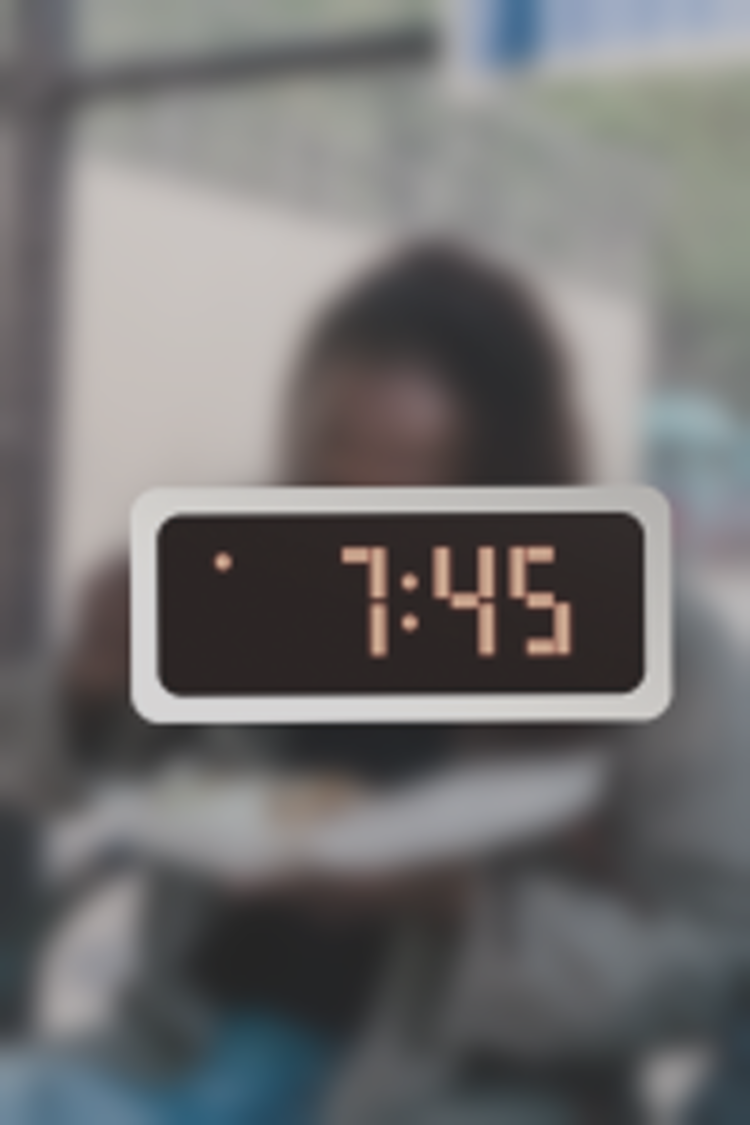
**7:45**
